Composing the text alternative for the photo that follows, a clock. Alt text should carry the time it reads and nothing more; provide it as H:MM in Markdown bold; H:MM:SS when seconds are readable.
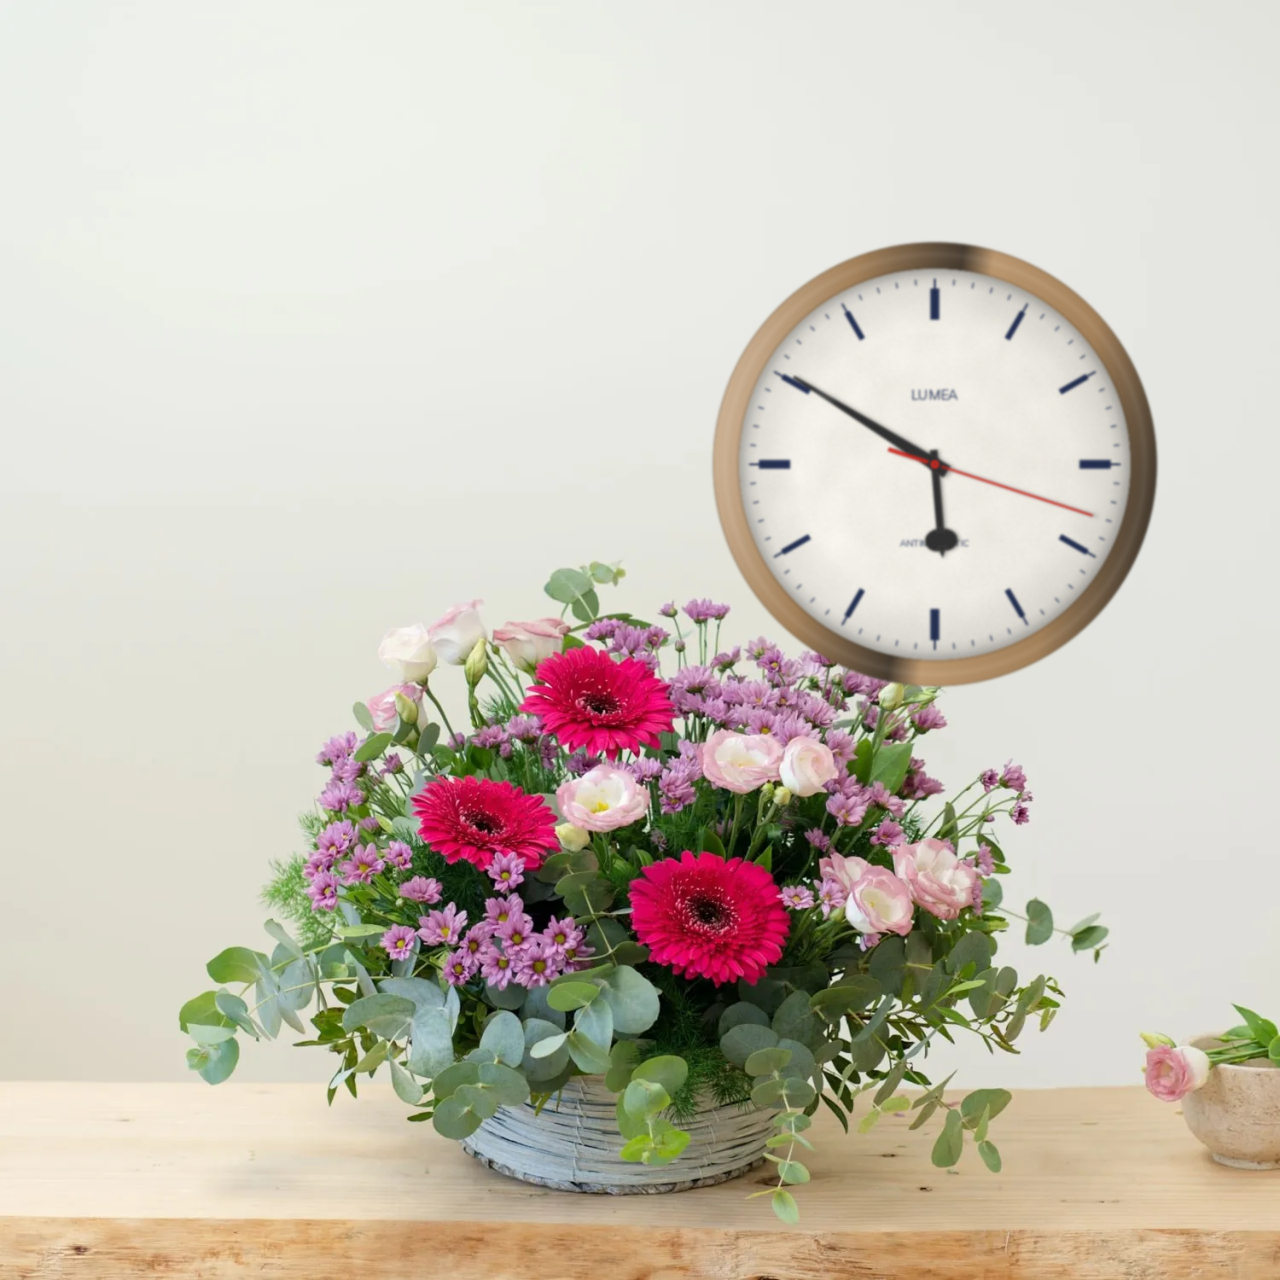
**5:50:18**
